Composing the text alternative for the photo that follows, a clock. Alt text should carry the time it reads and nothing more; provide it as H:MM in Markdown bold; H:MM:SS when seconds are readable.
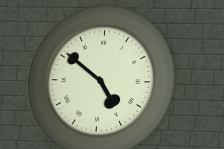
**4:51**
